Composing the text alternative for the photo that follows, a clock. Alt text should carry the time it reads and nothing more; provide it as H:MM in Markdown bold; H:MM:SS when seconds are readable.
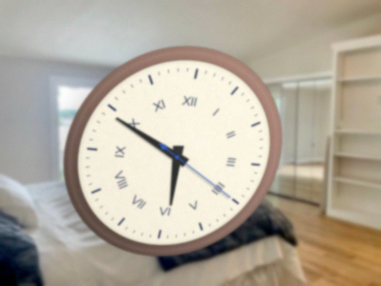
**5:49:20**
